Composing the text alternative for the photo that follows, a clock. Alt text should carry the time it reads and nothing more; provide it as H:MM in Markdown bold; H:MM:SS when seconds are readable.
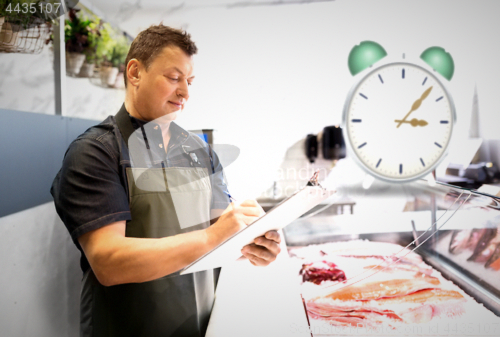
**3:07**
